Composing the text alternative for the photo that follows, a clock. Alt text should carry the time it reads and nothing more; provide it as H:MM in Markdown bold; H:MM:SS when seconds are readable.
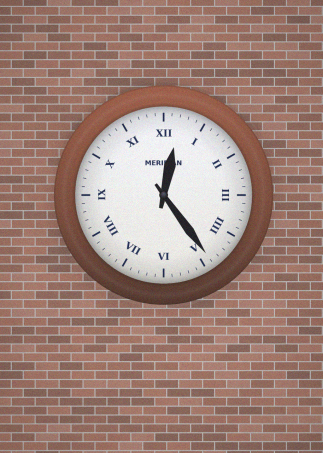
**12:24**
